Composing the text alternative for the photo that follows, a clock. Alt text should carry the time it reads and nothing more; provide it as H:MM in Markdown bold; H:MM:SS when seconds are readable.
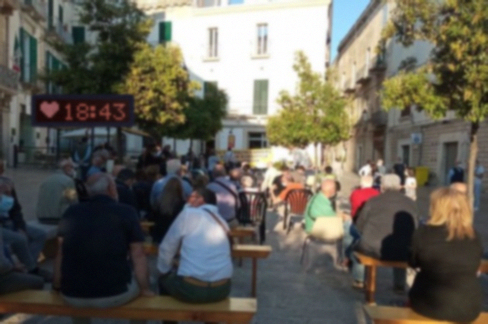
**18:43**
